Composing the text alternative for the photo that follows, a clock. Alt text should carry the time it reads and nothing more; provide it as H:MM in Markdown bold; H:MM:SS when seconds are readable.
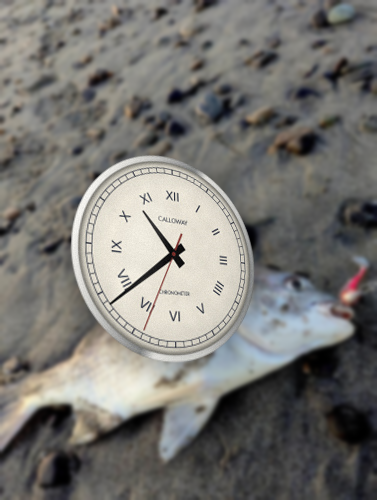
**10:38:34**
